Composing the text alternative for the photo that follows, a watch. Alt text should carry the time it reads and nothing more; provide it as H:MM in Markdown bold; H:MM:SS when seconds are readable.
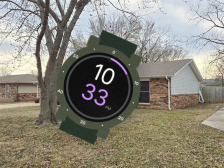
**10:33**
